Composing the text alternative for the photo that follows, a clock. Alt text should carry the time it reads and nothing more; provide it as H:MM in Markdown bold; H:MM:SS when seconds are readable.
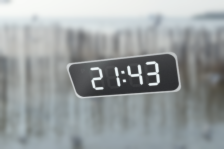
**21:43**
